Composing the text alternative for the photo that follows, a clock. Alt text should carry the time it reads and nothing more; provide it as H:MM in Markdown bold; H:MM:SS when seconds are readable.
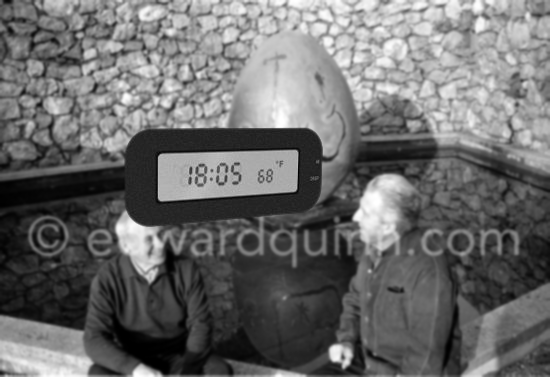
**18:05**
